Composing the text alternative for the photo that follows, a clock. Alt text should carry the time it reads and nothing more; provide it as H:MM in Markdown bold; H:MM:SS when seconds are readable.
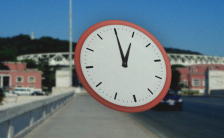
**1:00**
